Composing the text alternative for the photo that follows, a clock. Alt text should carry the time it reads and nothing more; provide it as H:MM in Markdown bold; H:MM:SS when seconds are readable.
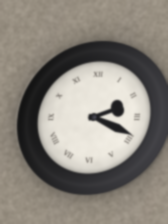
**2:19**
